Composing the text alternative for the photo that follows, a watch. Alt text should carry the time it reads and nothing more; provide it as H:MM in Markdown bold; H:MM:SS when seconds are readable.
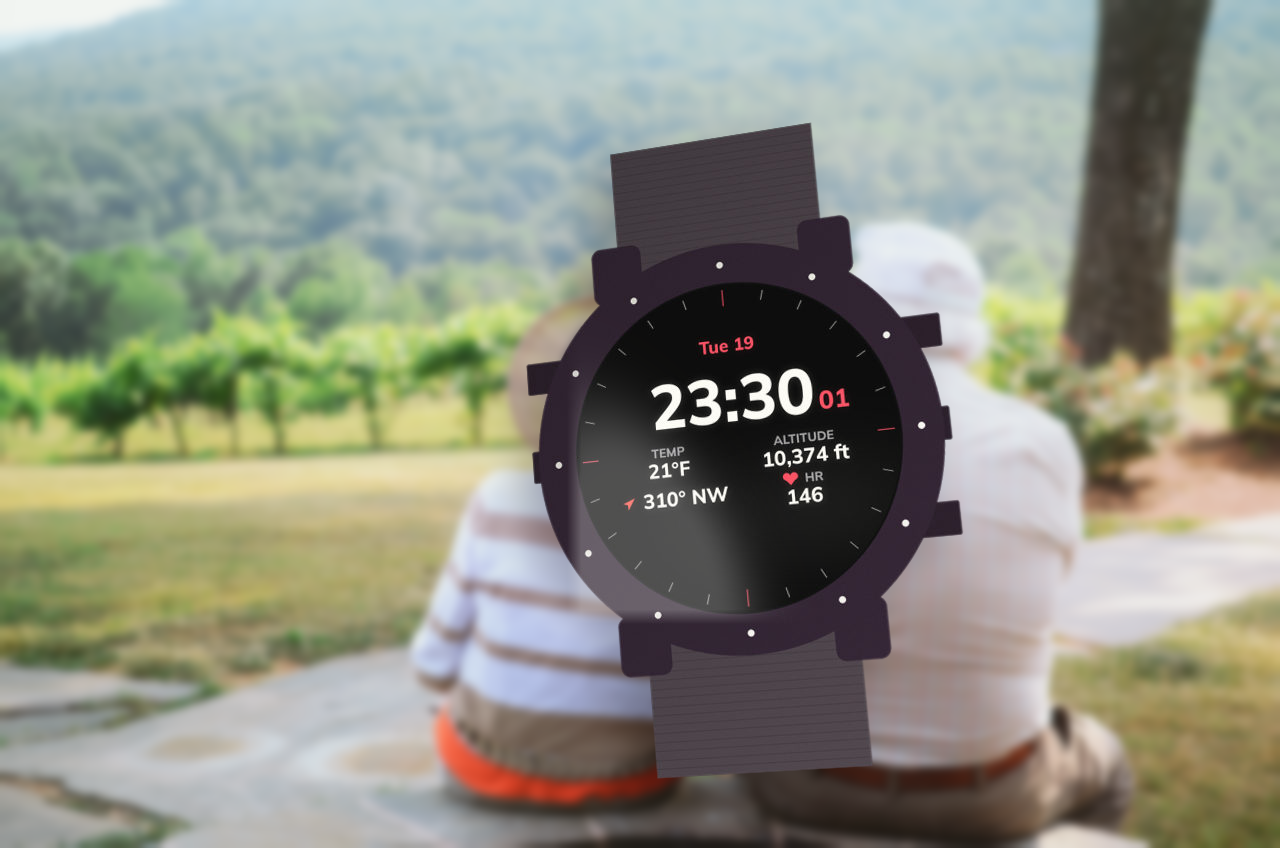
**23:30:01**
